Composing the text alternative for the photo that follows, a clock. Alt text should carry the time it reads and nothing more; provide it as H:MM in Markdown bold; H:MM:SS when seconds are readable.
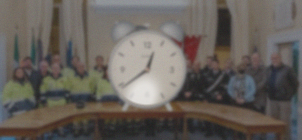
**12:39**
